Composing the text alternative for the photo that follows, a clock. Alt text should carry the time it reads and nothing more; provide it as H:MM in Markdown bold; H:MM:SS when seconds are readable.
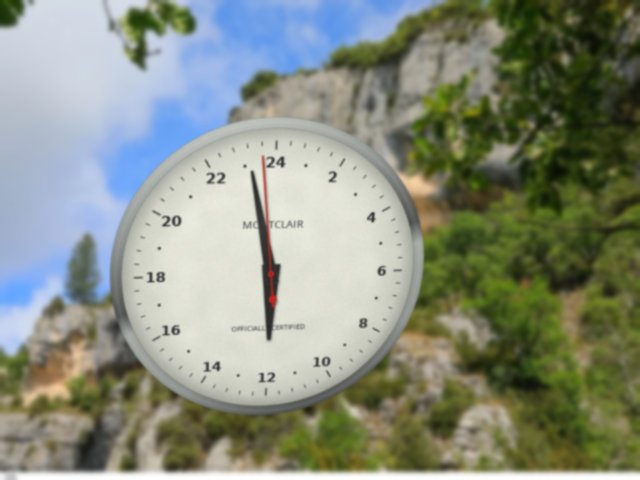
**11:57:59**
